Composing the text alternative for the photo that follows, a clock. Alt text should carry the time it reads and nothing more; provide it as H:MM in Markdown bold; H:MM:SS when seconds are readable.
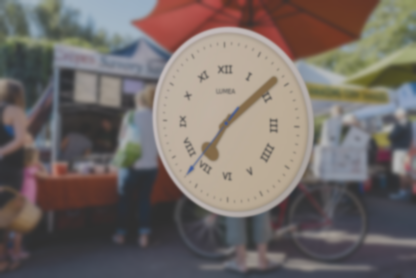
**7:08:37**
